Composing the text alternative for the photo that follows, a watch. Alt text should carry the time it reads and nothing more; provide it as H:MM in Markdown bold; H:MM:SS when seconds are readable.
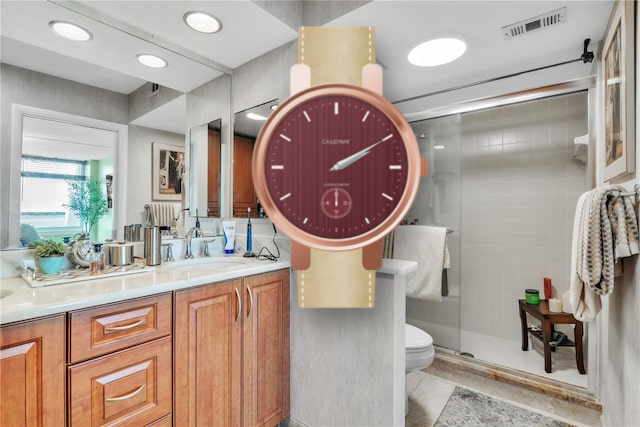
**2:10**
